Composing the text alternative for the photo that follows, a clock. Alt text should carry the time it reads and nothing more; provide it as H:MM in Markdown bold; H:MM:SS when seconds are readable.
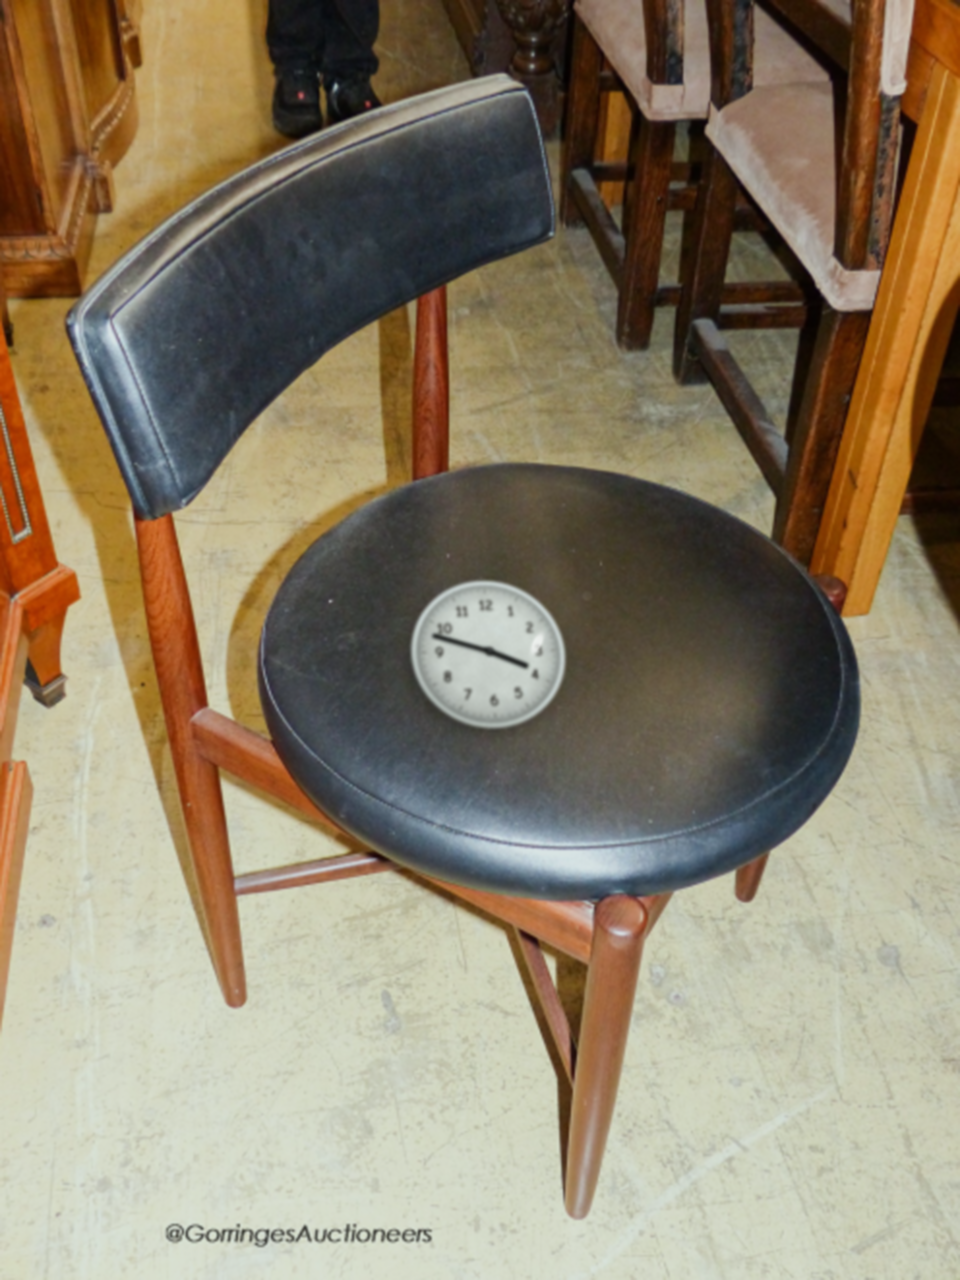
**3:48**
